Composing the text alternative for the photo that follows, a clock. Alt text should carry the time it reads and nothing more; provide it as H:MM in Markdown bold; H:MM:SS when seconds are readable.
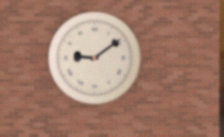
**9:09**
